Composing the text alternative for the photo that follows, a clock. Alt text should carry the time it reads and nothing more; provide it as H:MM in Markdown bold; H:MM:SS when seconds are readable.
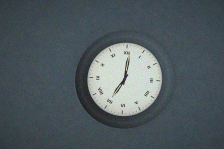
**7:01**
